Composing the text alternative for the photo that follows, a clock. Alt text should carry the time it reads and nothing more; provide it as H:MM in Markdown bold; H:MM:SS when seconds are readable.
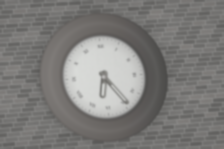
**6:24**
